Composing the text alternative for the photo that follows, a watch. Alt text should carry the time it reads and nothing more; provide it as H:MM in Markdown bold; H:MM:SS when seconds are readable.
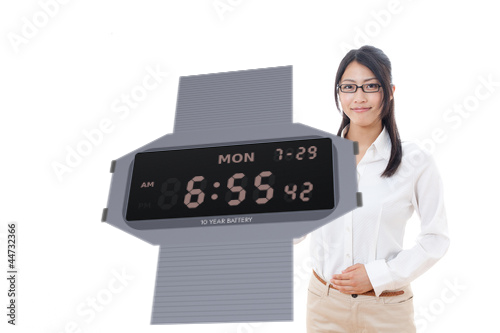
**6:55:42**
